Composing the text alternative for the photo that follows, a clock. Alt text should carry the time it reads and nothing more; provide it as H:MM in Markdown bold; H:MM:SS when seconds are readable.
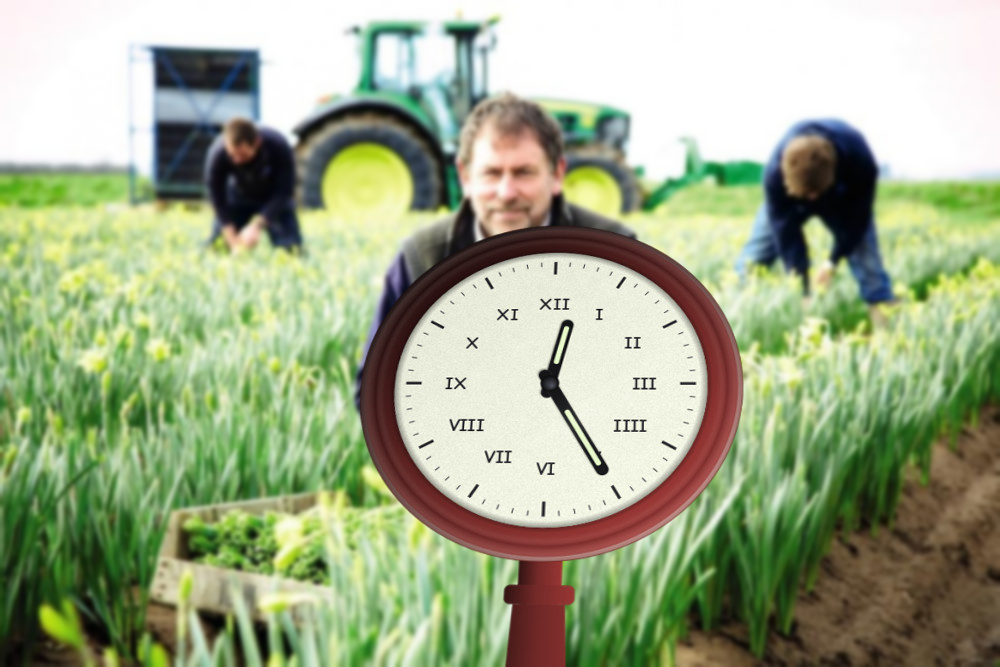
**12:25**
